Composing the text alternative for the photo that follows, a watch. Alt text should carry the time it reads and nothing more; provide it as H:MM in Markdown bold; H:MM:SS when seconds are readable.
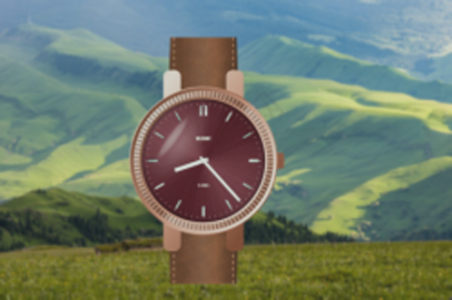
**8:23**
